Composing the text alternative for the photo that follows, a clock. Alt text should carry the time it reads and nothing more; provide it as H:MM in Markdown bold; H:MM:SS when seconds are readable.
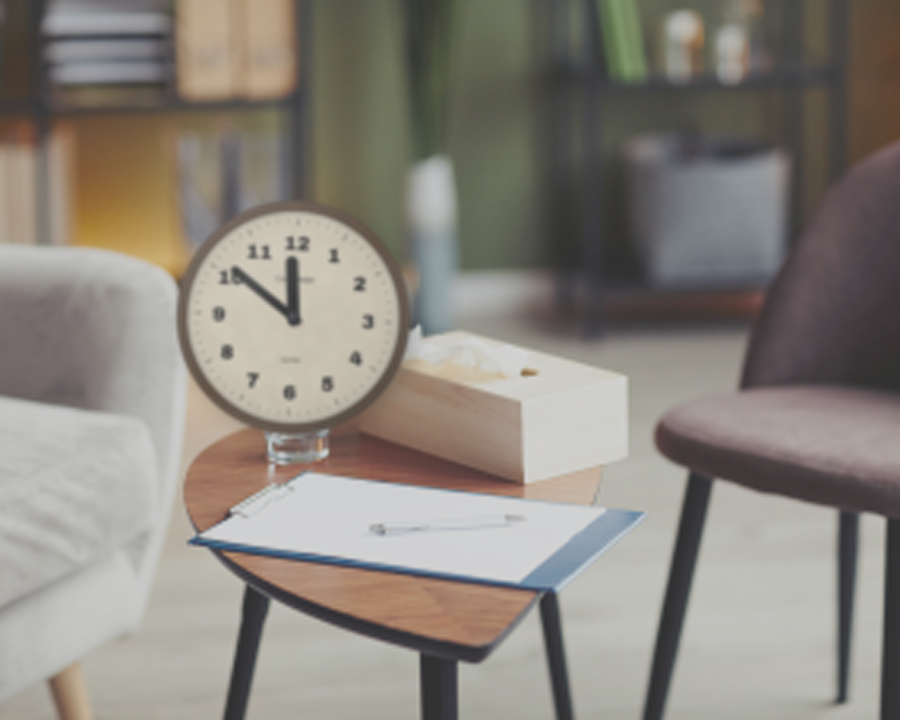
**11:51**
